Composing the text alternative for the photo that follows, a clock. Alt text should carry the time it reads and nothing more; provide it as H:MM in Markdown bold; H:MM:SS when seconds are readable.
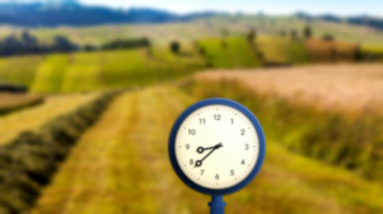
**8:38**
